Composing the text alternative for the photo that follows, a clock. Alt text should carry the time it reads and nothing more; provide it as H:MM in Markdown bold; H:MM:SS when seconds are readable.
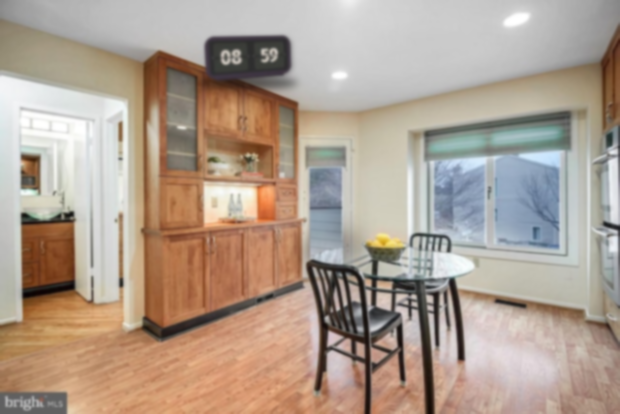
**8:59**
